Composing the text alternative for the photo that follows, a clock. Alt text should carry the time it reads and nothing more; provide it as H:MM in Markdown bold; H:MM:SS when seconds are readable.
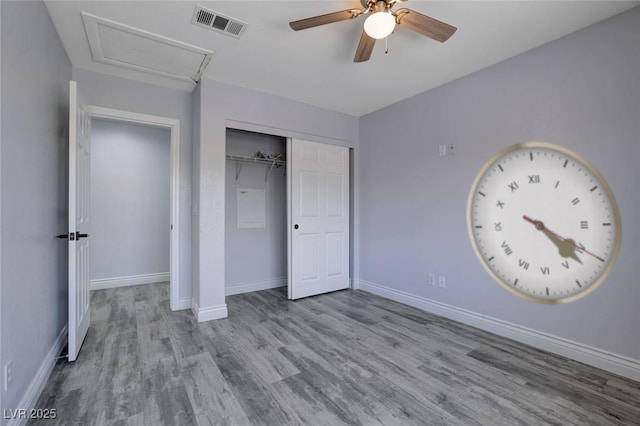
**4:22:20**
